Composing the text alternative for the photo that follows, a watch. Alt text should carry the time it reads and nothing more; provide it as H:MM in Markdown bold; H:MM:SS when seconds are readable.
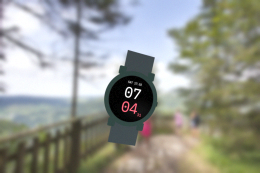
**7:04**
